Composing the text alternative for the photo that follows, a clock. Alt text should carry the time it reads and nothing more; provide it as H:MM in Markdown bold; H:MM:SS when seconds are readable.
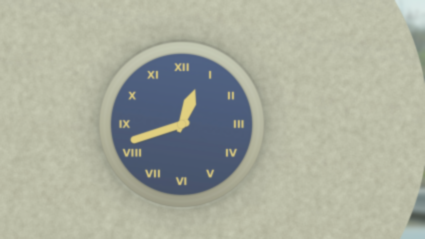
**12:42**
